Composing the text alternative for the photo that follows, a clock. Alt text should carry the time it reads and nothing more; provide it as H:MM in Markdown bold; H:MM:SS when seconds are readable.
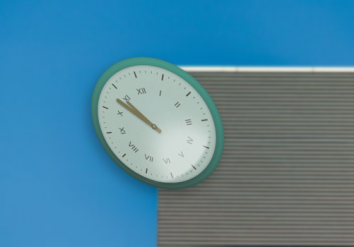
**10:53**
